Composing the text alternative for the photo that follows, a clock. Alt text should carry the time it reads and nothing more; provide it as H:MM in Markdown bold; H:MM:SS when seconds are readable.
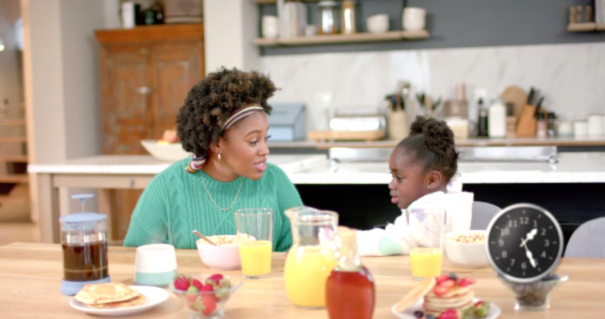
**1:26**
